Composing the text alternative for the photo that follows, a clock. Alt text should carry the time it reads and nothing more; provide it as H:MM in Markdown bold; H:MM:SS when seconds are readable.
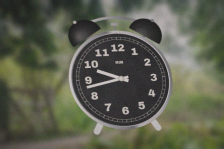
**9:43**
